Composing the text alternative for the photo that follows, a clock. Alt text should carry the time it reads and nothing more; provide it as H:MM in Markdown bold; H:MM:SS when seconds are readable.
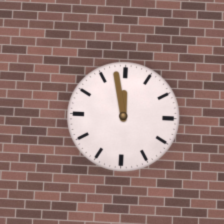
**11:58**
